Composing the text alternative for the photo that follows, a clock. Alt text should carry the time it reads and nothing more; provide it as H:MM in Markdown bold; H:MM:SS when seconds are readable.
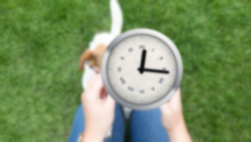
**12:16**
